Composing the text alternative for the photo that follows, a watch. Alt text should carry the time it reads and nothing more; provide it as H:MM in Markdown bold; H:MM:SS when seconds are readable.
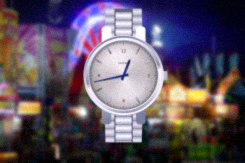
**12:43**
